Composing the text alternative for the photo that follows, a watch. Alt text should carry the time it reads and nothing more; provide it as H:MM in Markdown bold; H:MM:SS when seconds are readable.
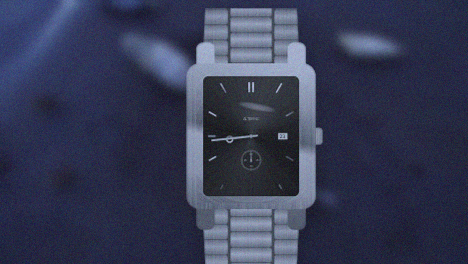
**8:44**
